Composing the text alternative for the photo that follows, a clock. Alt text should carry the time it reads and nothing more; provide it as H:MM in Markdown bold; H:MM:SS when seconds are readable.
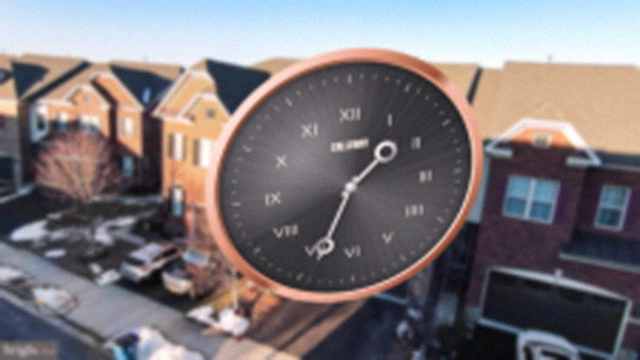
**1:34**
